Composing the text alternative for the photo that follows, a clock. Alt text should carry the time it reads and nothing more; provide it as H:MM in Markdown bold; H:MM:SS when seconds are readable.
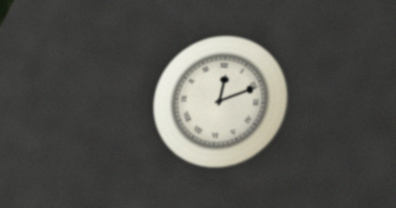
**12:11**
